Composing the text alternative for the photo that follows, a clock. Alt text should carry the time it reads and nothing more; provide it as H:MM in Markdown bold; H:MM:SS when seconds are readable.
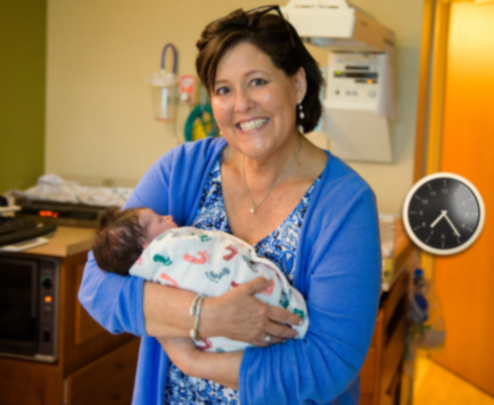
**7:24**
